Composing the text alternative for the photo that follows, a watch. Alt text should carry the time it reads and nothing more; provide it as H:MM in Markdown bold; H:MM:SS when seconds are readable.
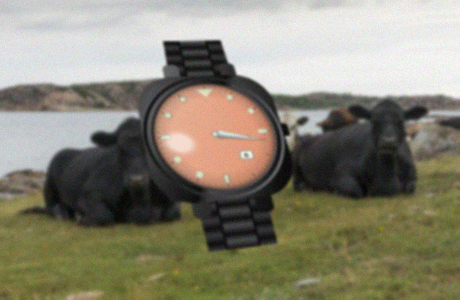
**3:17**
